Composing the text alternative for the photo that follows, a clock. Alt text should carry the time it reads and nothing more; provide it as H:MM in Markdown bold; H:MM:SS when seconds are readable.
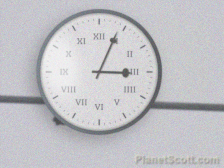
**3:04**
